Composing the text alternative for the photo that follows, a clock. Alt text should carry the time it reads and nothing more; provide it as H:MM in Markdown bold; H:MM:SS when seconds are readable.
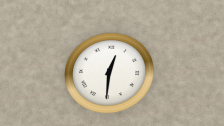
**12:30**
